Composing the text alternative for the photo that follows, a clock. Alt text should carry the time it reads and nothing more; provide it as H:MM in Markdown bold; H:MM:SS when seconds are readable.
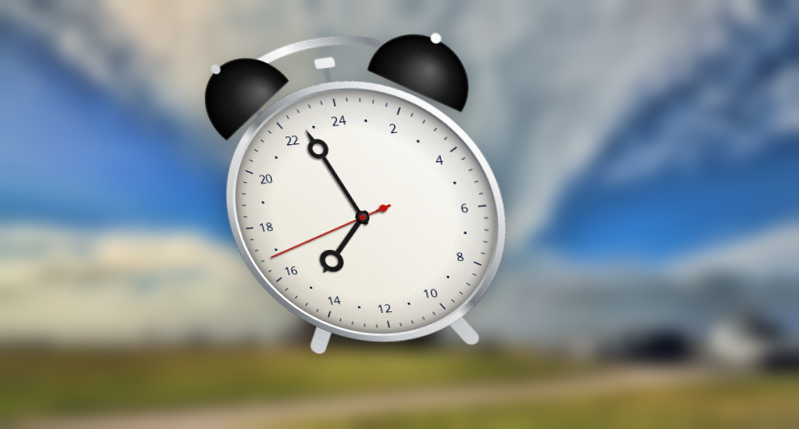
**14:56:42**
